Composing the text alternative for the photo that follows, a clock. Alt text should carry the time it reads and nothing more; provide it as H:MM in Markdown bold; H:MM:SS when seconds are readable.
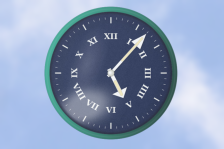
**5:07**
